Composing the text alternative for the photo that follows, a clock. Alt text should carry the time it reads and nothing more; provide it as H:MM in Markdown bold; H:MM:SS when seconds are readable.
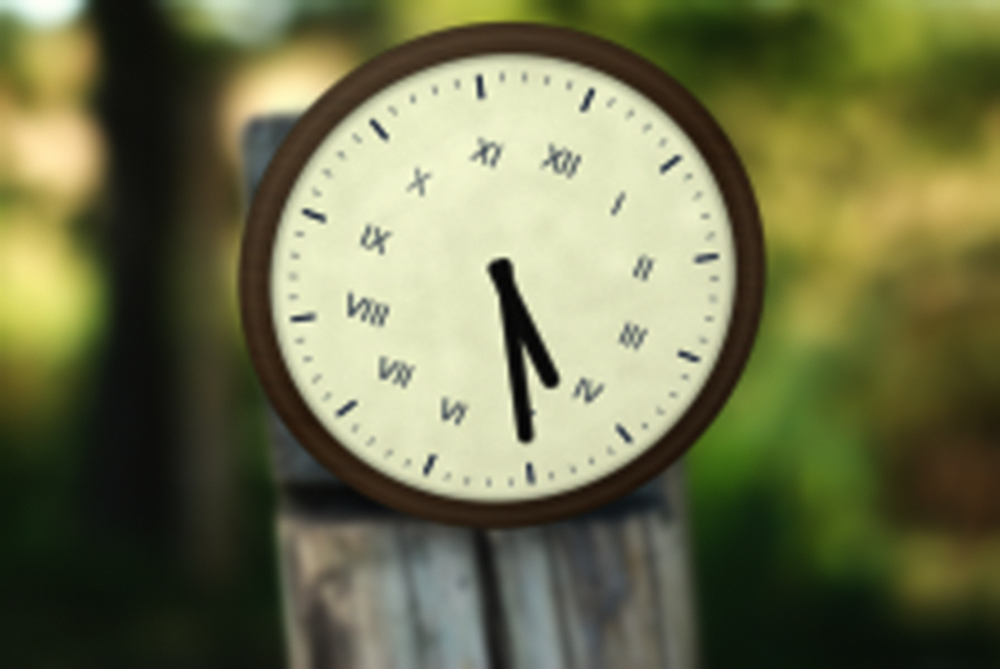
**4:25**
